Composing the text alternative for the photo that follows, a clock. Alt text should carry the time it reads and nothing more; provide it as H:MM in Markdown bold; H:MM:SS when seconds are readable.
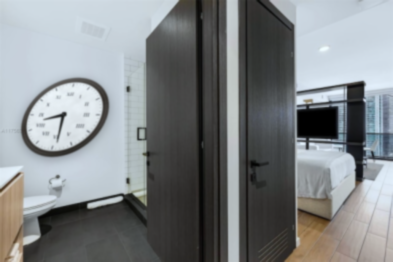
**8:29**
